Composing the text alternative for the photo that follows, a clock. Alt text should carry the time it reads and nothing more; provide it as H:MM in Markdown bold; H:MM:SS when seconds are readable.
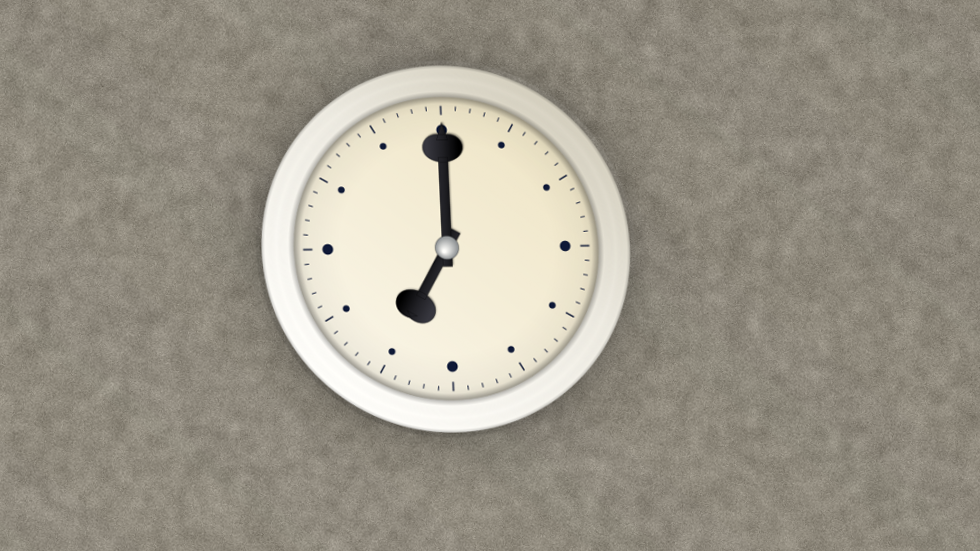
**7:00**
